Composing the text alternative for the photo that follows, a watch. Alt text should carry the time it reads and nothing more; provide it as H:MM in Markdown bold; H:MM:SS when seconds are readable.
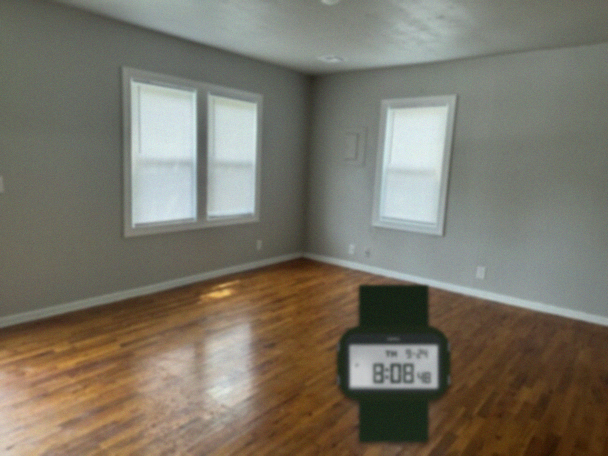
**8:08**
